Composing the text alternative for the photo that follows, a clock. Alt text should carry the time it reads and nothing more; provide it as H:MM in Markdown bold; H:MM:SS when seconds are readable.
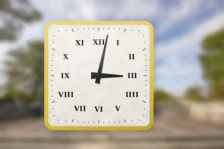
**3:02**
